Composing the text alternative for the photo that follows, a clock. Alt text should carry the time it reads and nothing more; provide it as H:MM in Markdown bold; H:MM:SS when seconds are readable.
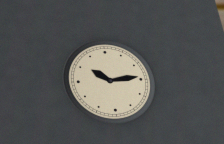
**10:14**
